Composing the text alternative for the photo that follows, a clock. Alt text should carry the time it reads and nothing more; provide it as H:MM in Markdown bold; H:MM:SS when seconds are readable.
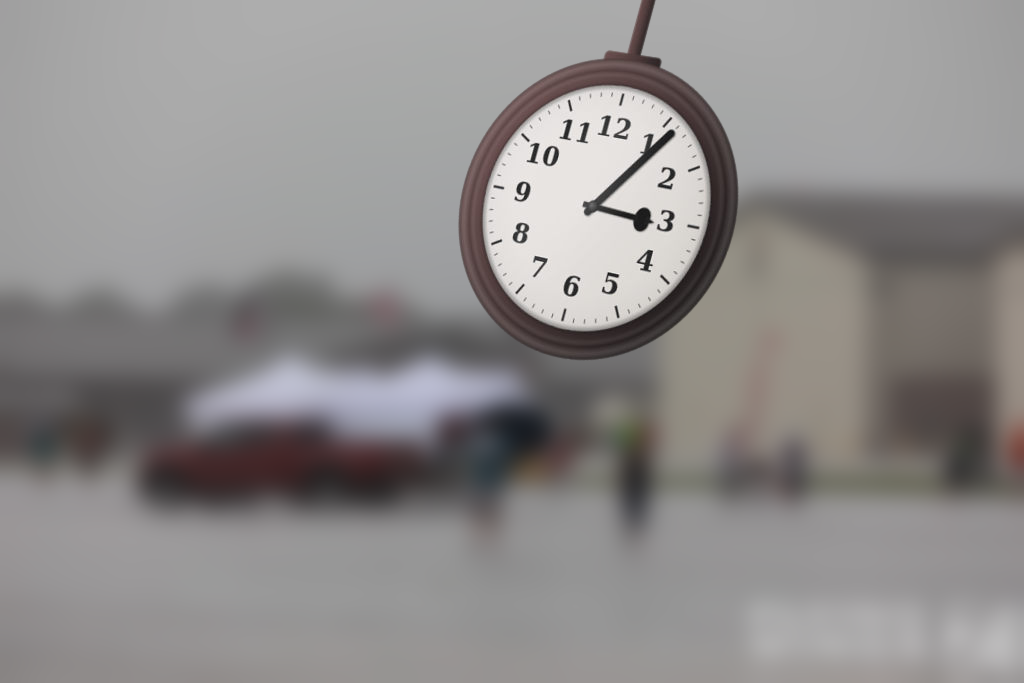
**3:06**
